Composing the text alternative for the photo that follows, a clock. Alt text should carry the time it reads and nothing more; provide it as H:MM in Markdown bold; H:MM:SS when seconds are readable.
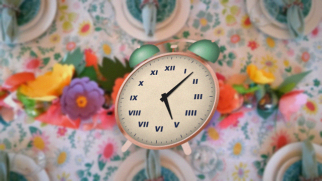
**5:07**
